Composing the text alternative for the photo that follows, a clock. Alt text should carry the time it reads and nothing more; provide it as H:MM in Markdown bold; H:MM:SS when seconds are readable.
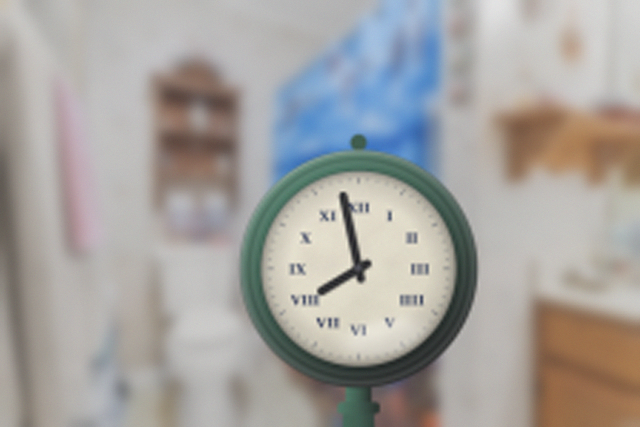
**7:58**
